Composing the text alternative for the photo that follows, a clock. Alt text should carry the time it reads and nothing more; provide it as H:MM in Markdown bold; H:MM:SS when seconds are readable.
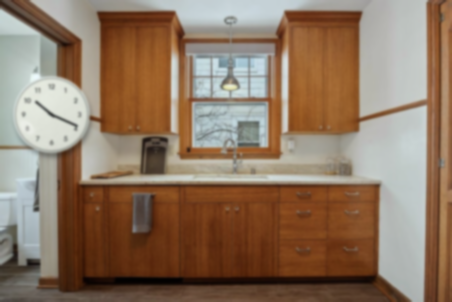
**10:19**
